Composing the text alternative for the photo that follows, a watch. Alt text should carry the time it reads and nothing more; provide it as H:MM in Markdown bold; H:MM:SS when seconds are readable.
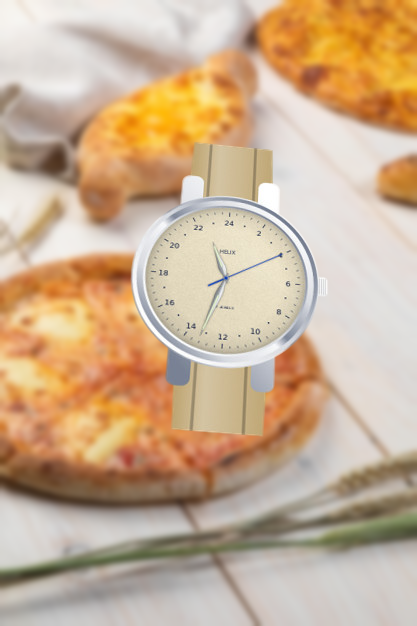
**22:33:10**
